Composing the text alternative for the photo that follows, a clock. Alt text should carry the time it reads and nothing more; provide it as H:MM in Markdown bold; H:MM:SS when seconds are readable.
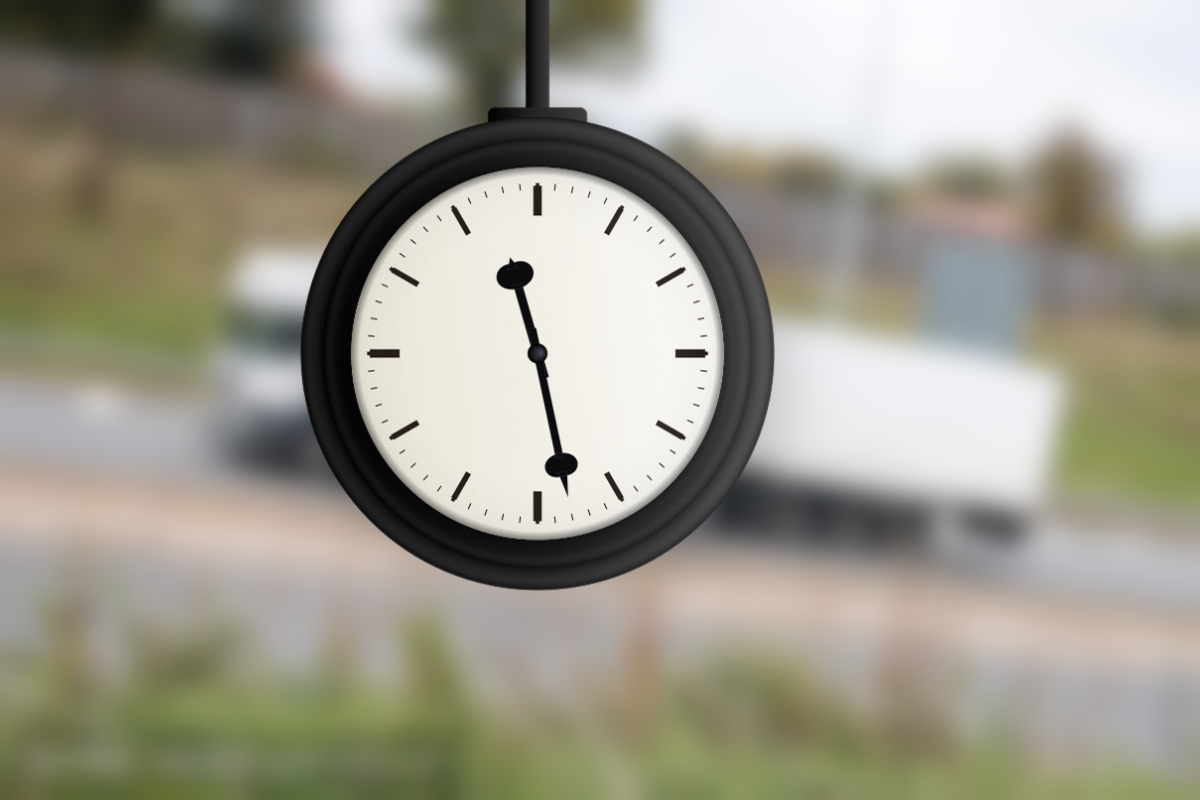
**11:28**
